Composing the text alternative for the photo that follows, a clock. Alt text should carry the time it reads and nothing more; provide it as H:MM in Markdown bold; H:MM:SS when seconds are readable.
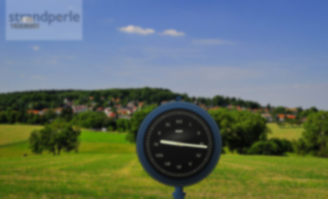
**9:16**
